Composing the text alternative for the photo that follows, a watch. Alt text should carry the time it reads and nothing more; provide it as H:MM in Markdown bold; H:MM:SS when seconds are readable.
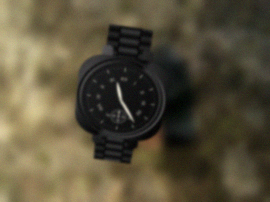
**11:24**
